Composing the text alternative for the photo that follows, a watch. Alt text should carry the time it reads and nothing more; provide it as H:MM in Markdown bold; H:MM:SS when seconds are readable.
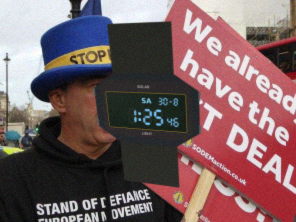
**1:25:46**
